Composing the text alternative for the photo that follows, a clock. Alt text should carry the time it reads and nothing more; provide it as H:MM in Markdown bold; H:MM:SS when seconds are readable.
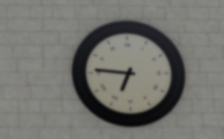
**6:46**
